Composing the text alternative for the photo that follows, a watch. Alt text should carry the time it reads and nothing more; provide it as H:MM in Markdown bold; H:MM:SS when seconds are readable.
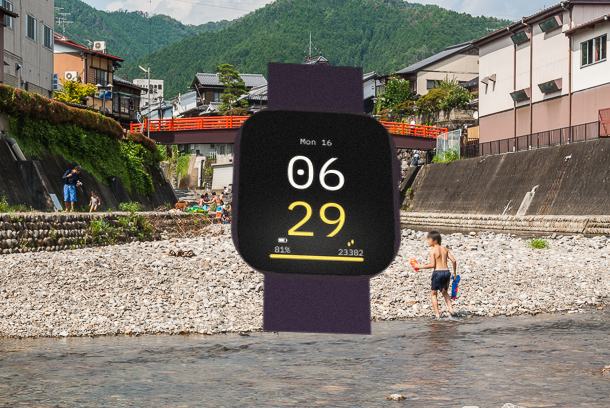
**6:29**
